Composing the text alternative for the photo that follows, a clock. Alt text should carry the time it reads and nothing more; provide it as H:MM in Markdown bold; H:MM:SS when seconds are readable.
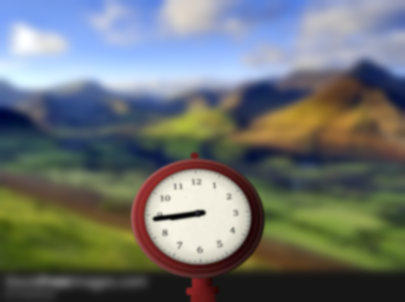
**8:44**
